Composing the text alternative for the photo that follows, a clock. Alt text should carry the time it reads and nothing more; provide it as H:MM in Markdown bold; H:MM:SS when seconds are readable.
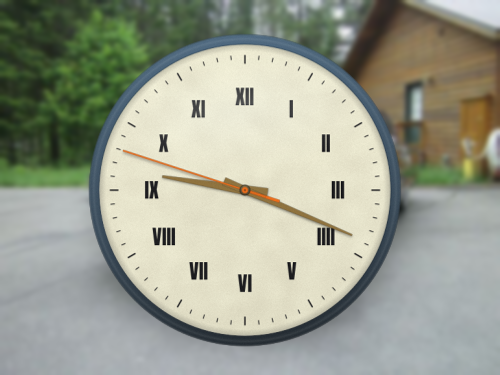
**9:18:48**
